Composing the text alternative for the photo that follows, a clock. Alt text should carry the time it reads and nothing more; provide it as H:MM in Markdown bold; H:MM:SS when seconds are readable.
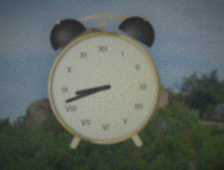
**8:42**
